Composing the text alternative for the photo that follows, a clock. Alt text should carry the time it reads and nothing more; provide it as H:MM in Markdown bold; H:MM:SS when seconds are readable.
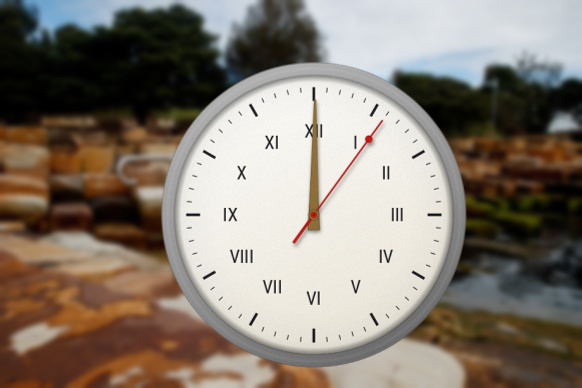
**12:00:06**
